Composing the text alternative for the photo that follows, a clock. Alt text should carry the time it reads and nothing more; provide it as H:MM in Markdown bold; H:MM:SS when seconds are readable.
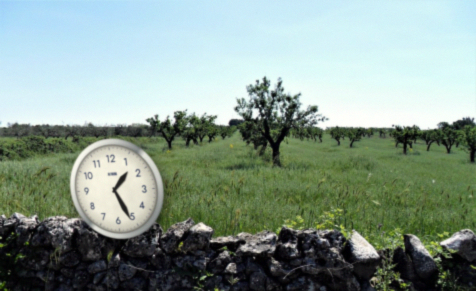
**1:26**
